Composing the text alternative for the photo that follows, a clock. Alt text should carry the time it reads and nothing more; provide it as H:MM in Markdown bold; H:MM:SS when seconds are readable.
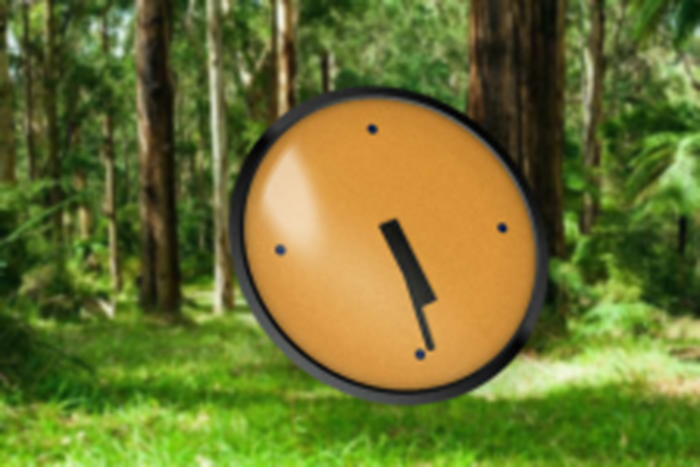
**5:29**
